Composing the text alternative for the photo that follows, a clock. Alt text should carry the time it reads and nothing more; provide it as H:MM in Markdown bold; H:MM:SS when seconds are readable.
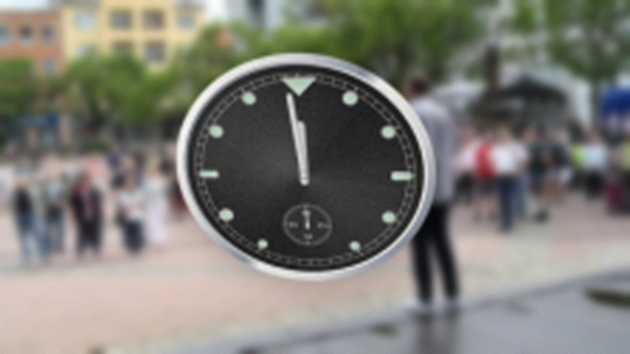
**11:59**
